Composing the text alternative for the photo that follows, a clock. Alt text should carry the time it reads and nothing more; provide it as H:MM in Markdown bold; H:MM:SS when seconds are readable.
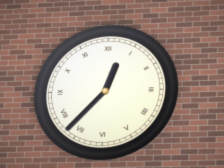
**12:37**
